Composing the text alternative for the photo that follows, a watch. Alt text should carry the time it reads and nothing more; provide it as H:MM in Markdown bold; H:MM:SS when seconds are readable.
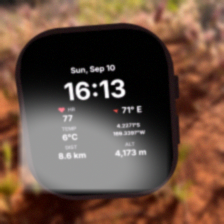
**16:13**
